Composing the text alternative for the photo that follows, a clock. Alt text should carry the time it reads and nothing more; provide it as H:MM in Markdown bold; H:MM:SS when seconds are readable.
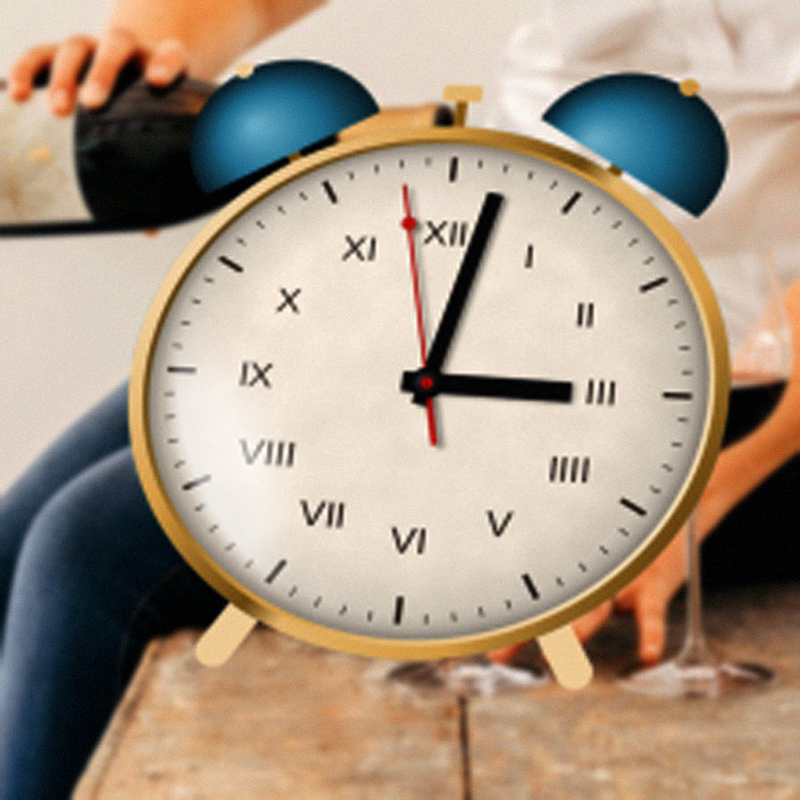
**3:01:58**
